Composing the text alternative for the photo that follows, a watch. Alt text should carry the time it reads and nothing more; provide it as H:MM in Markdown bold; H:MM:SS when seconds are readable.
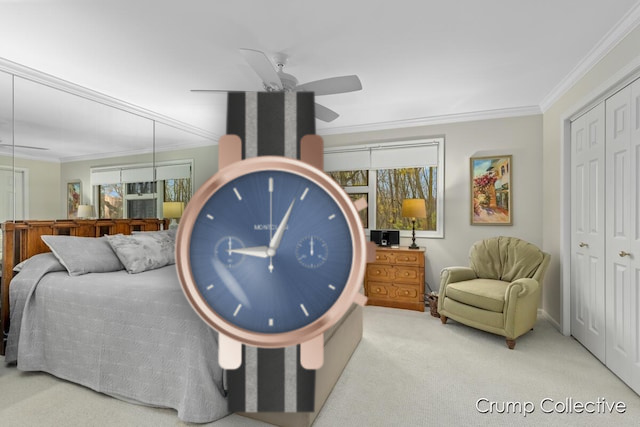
**9:04**
